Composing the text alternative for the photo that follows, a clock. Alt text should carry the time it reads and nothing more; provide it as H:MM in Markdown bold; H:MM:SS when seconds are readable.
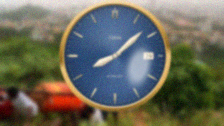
**8:08**
